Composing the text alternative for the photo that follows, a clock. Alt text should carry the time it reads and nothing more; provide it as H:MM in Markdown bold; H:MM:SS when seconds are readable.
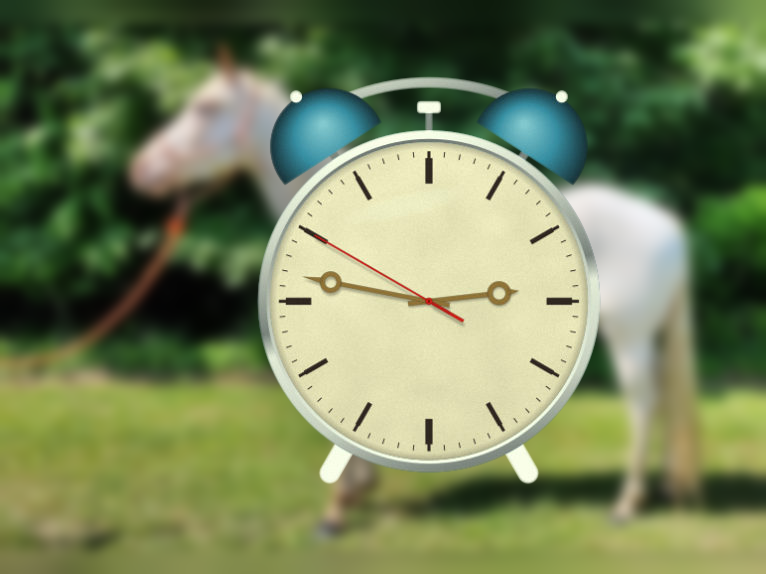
**2:46:50**
